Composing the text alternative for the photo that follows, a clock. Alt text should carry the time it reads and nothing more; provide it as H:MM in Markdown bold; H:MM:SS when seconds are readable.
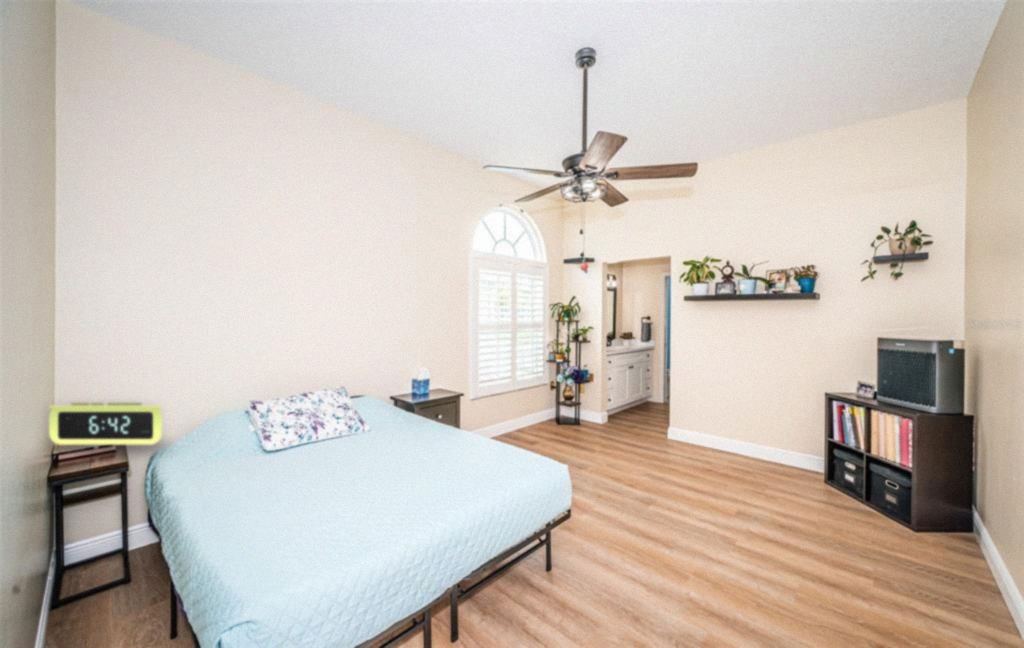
**6:42**
